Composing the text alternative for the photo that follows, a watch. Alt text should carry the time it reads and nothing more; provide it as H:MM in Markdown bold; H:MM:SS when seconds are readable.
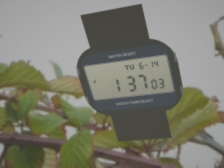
**1:37:03**
